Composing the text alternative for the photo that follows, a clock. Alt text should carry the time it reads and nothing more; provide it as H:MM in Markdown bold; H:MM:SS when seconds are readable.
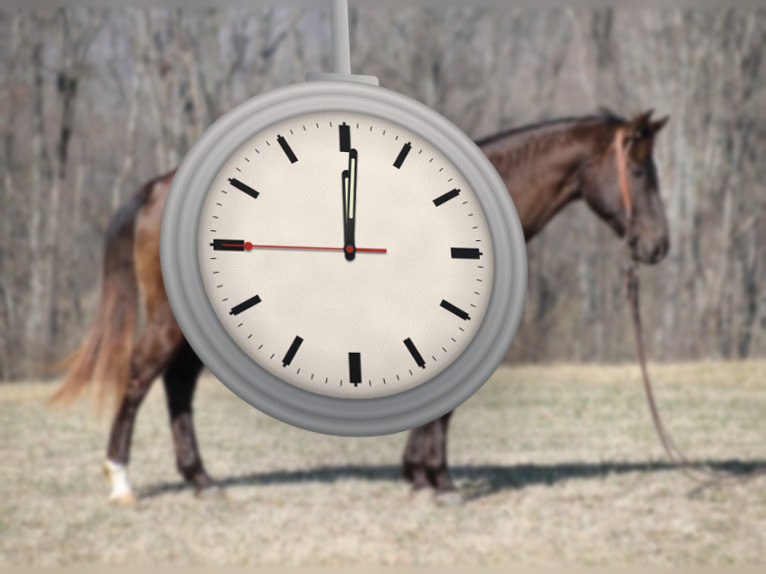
**12:00:45**
